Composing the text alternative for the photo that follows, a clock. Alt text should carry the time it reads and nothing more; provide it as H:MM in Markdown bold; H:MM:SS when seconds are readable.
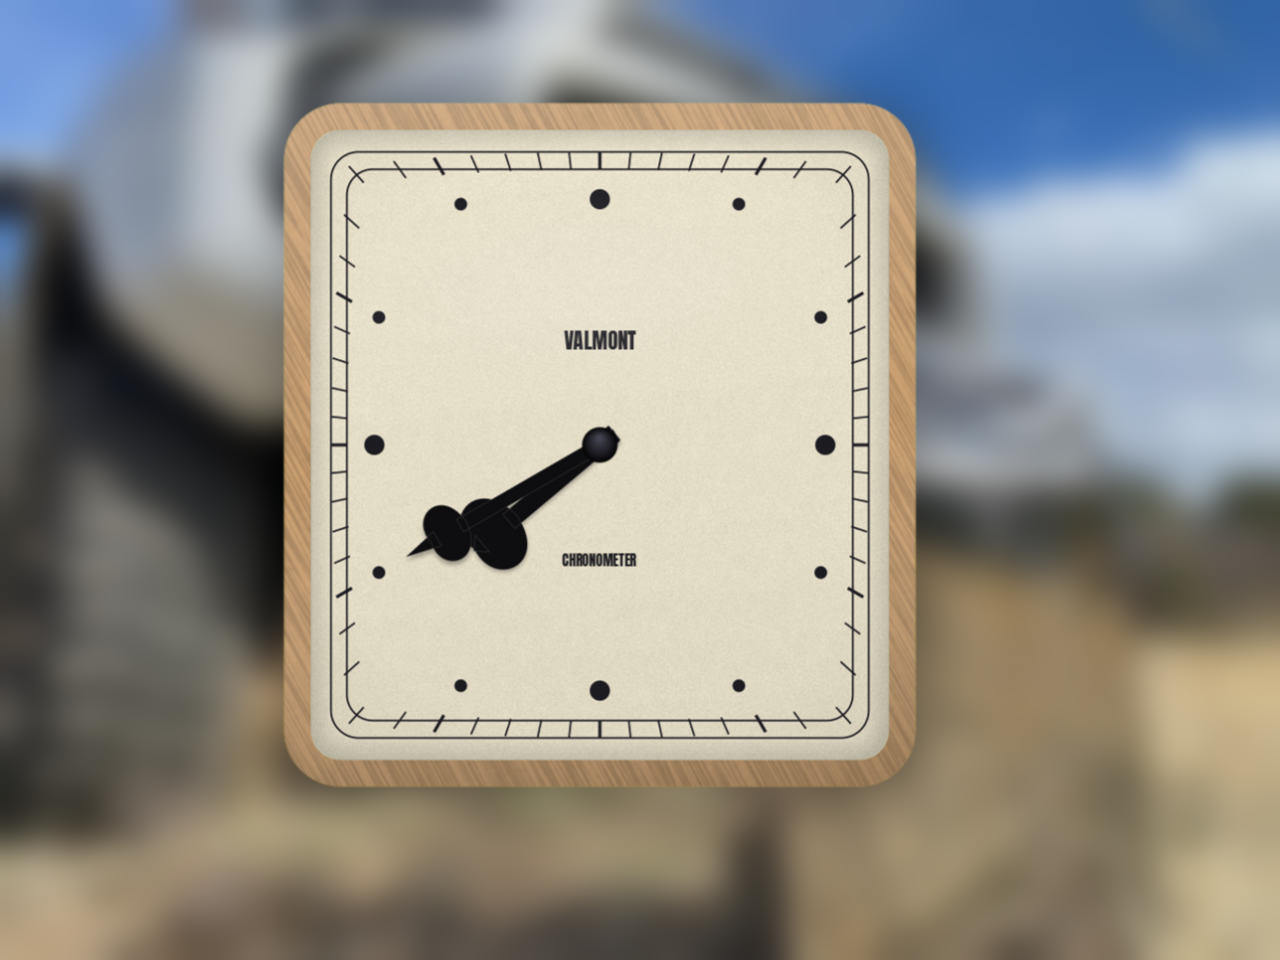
**7:40**
